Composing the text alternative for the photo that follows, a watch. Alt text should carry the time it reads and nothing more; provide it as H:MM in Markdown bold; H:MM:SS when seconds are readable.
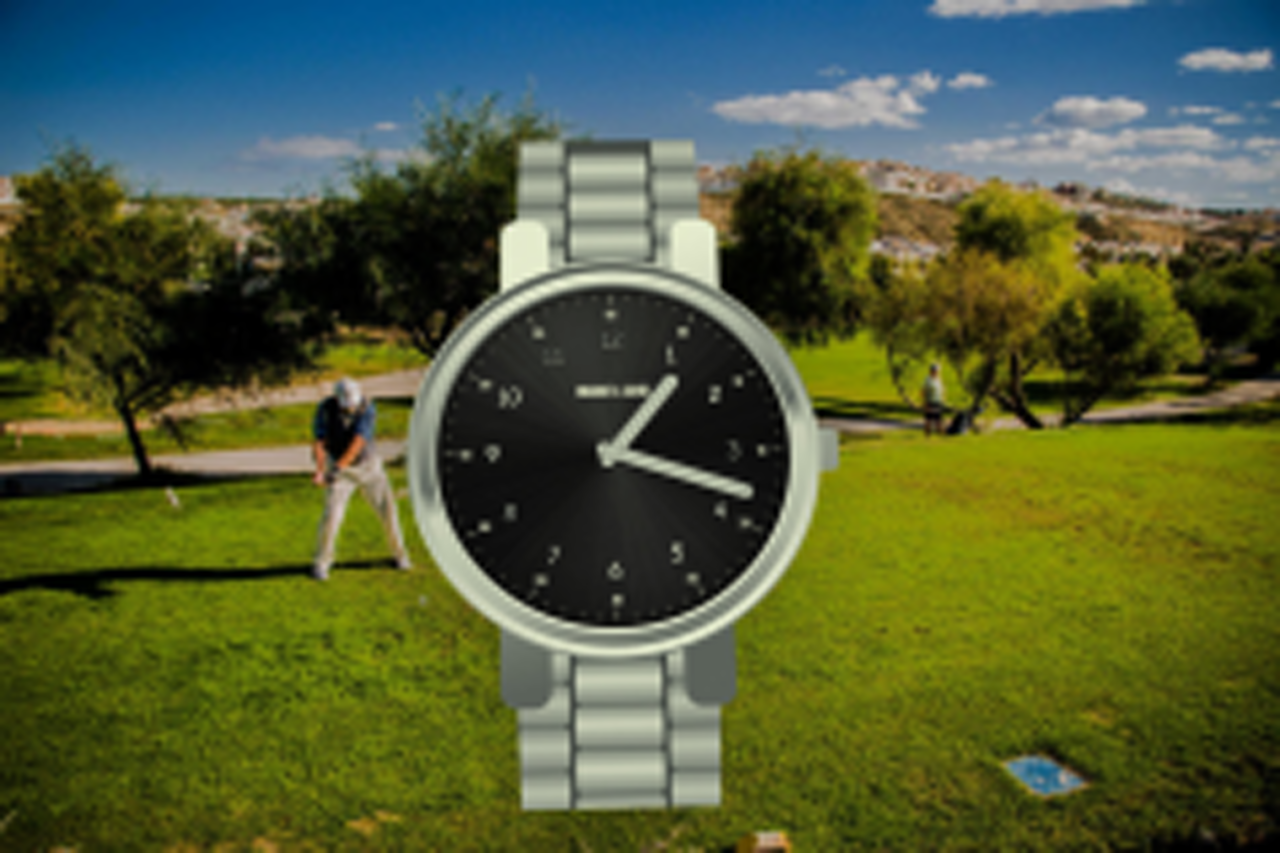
**1:18**
